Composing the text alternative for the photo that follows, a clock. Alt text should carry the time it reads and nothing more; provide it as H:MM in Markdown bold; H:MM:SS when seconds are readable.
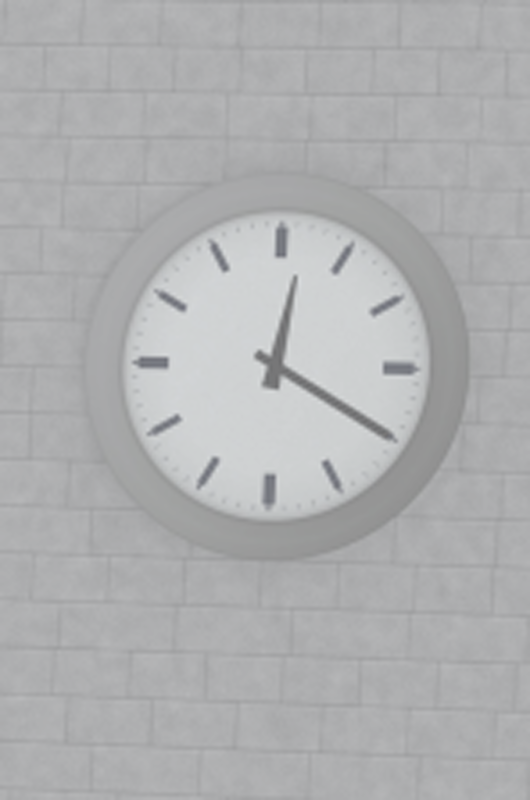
**12:20**
